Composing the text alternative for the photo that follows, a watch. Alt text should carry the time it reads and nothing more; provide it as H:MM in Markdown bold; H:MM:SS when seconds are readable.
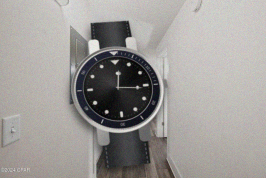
**12:16**
